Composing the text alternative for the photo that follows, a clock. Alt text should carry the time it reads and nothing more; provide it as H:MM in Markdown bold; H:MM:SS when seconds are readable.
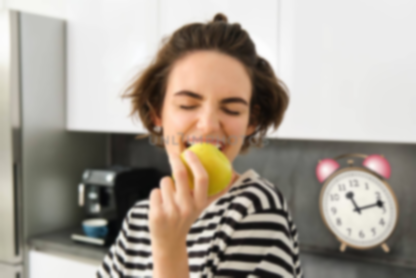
**11:13**
